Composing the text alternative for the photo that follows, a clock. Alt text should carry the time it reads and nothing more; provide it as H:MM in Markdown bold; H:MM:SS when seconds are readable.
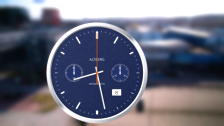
**8:28**
